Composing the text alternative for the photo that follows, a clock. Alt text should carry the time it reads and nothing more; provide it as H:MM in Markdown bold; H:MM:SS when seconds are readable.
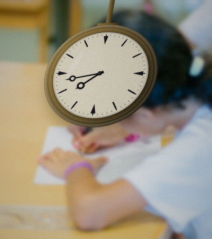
**7:43**
